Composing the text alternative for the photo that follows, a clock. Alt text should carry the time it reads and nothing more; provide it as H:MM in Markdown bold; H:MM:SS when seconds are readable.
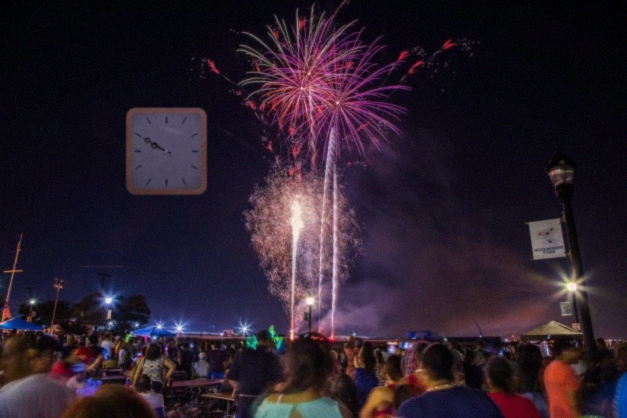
**9:50**
